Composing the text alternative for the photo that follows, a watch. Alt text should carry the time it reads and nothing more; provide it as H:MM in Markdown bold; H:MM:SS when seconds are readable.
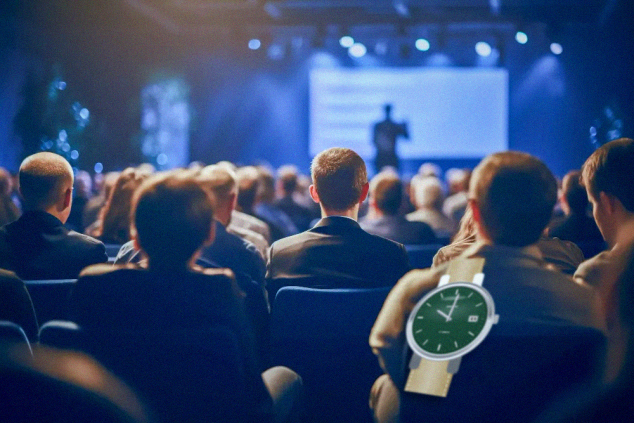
**10:01**
